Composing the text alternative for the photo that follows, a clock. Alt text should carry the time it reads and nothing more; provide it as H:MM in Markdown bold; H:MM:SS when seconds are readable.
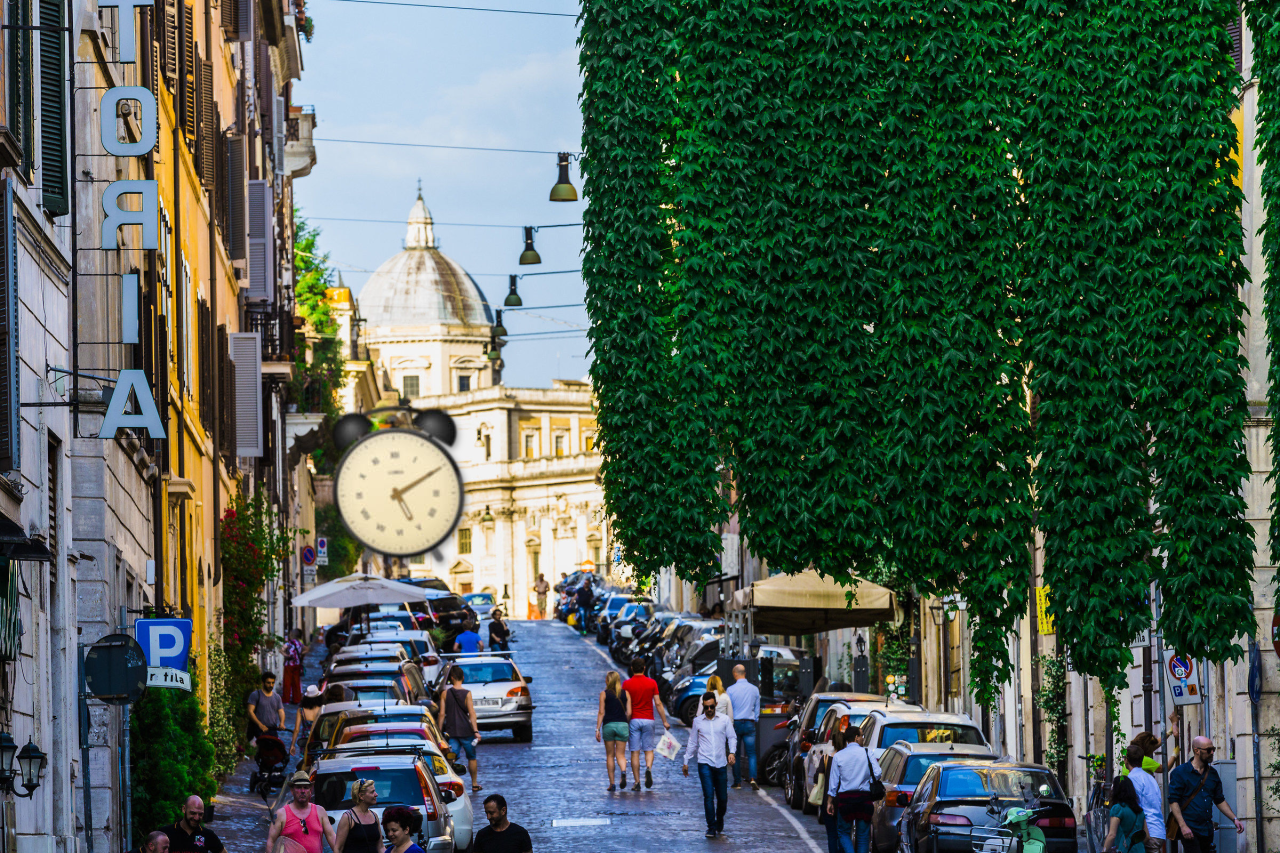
**5:10**
